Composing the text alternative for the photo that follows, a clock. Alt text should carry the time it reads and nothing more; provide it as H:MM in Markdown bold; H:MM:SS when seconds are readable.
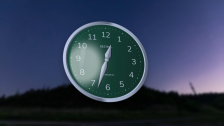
**12:33**
